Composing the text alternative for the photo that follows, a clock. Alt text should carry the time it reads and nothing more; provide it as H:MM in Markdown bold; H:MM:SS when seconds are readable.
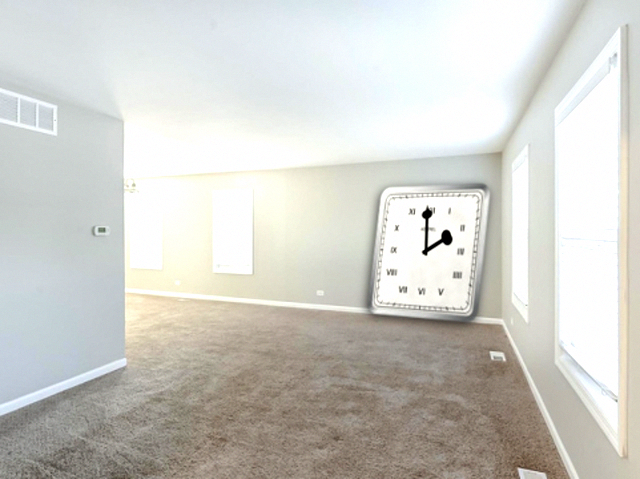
**1:59**
